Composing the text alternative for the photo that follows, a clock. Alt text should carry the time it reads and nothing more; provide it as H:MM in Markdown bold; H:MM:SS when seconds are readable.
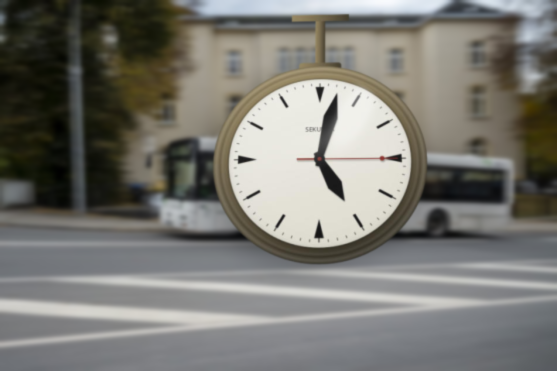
**5:02:15**
